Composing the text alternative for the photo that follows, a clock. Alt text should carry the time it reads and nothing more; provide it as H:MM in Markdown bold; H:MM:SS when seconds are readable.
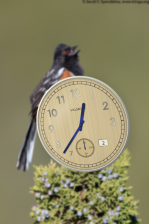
**12:37**
